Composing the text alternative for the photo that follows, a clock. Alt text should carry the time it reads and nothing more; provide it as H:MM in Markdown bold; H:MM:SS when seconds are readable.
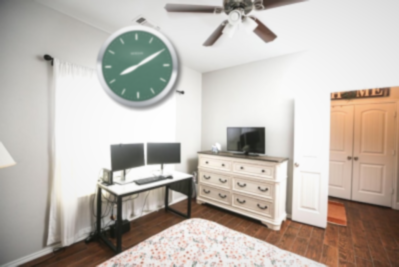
**8:10**
